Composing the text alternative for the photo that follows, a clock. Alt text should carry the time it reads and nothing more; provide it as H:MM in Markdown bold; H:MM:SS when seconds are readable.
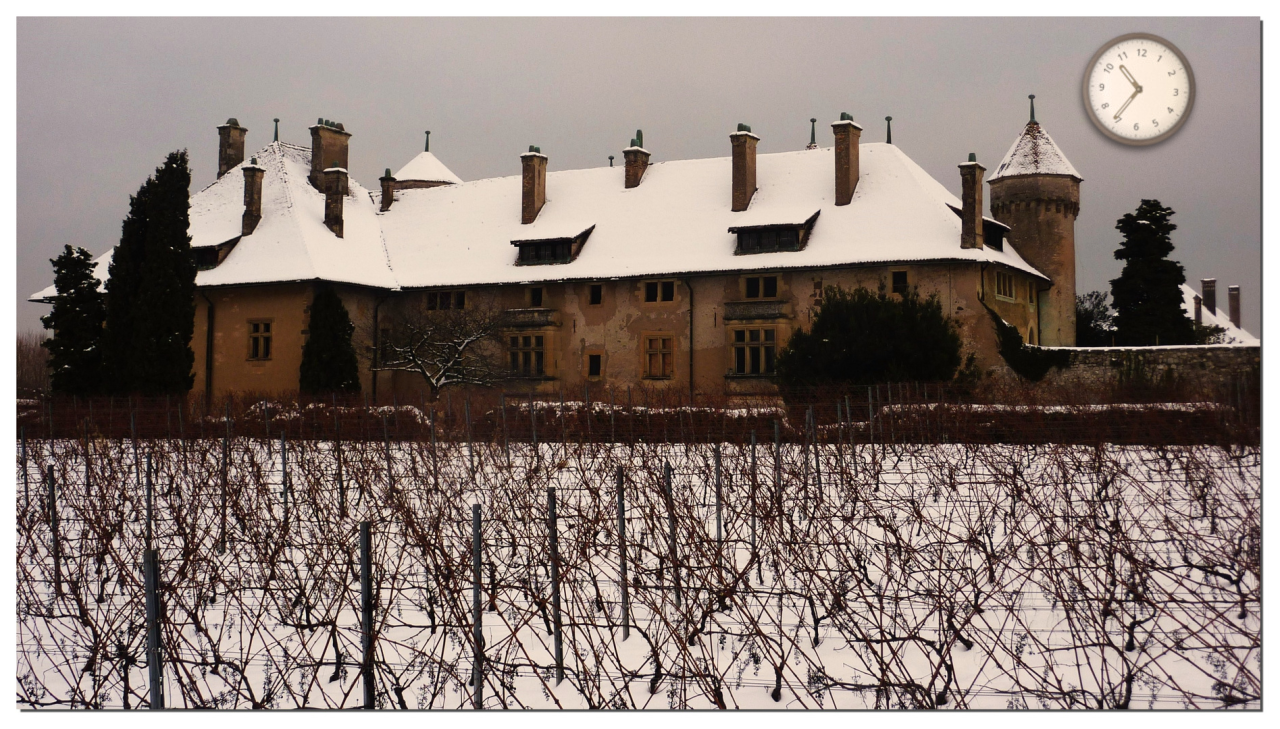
**10:36**
